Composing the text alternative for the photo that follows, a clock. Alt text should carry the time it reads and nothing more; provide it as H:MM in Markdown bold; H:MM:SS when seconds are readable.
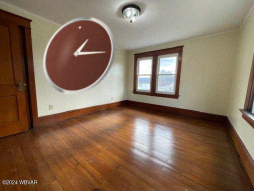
**1:15**
